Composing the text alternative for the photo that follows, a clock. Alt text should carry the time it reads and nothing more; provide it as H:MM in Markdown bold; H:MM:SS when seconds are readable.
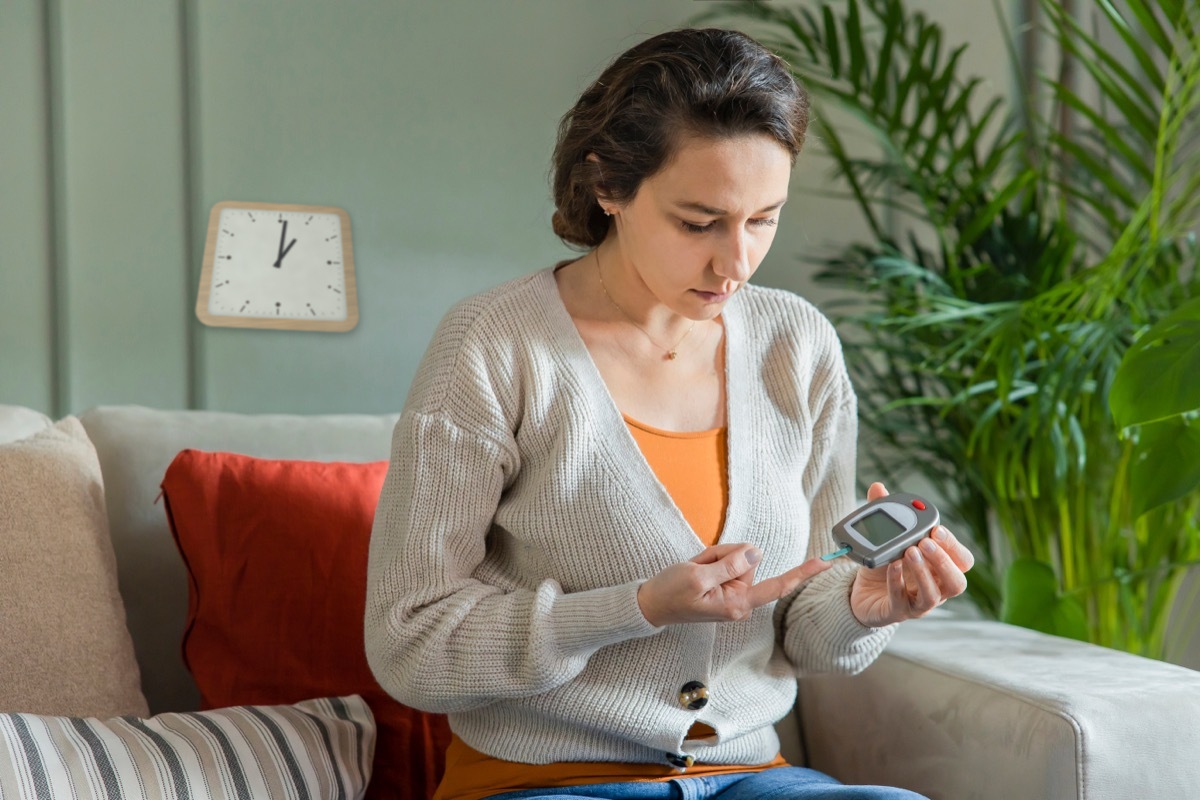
**1:01**
